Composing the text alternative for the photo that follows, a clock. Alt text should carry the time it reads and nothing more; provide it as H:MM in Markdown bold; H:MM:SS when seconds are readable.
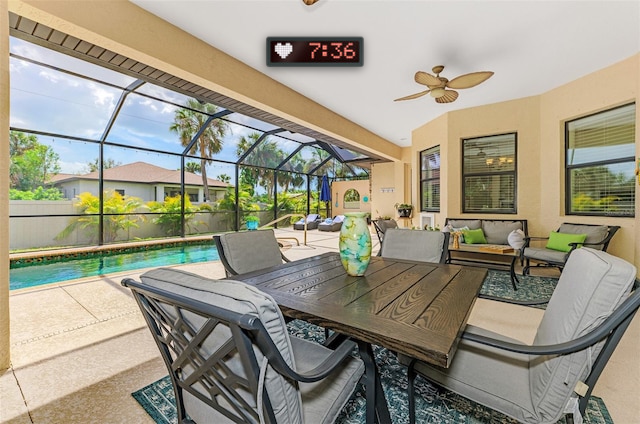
**7:36**
